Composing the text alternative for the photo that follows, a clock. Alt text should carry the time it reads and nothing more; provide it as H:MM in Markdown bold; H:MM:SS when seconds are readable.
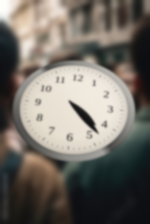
**4:23**
